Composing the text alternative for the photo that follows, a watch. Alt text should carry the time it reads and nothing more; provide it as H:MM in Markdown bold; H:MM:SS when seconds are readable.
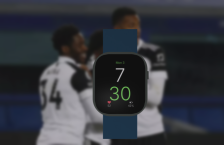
**7:30**
